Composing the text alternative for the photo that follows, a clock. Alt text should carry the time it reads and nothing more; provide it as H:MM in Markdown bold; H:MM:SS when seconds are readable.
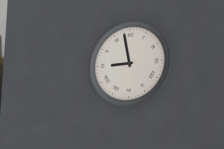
**8:58**
